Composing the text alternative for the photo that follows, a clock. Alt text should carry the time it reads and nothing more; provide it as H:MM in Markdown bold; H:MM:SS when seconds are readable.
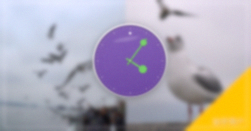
**4:06**
